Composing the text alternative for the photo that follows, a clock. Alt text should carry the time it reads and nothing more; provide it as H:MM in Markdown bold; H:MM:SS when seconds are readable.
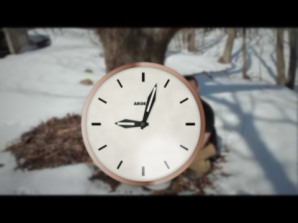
**9:03**
